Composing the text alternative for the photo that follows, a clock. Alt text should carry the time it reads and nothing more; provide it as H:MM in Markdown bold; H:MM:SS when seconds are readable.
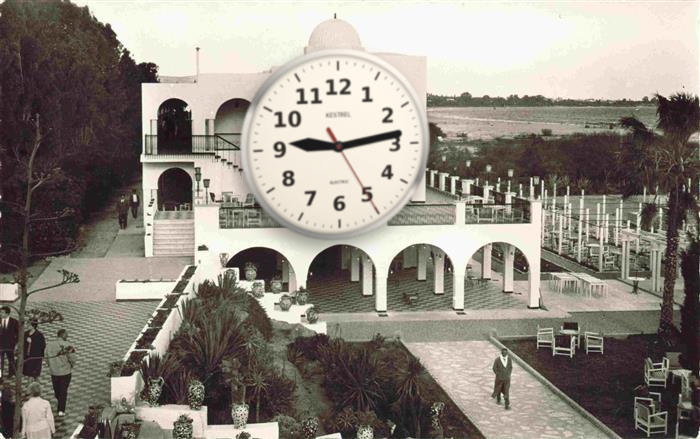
**9:13:25**
